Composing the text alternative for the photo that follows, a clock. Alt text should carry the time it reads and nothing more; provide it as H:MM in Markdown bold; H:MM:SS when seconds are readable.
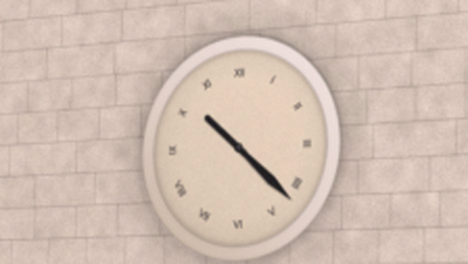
**10:22**
